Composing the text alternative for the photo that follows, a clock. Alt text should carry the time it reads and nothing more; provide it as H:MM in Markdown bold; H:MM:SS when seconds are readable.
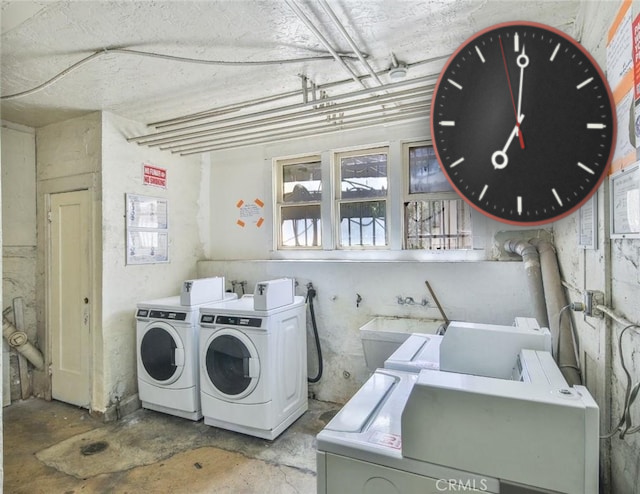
**7:00:58**
